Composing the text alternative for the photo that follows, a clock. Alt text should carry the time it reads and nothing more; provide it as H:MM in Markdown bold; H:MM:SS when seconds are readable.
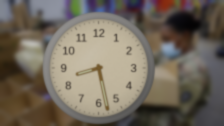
**8:28**
